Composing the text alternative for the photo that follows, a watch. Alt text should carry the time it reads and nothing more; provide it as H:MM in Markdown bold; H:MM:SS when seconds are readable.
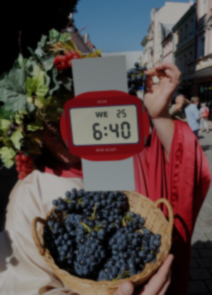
**6:40**
